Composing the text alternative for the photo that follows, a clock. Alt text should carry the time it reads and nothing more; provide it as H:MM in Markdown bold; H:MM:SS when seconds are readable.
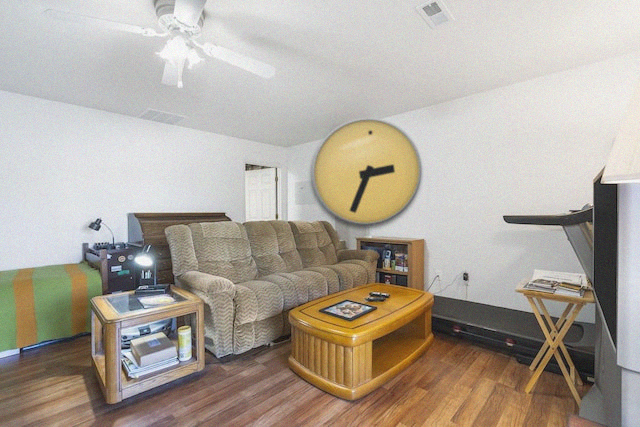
**2:33**
